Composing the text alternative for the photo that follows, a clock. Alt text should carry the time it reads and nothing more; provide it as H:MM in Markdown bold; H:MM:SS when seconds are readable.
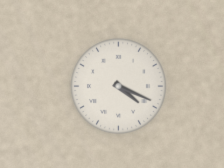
**4:19**
